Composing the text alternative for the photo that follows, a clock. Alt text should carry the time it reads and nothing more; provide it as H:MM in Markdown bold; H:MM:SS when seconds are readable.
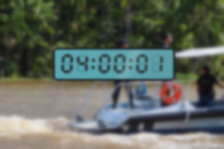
**4:00:01**
